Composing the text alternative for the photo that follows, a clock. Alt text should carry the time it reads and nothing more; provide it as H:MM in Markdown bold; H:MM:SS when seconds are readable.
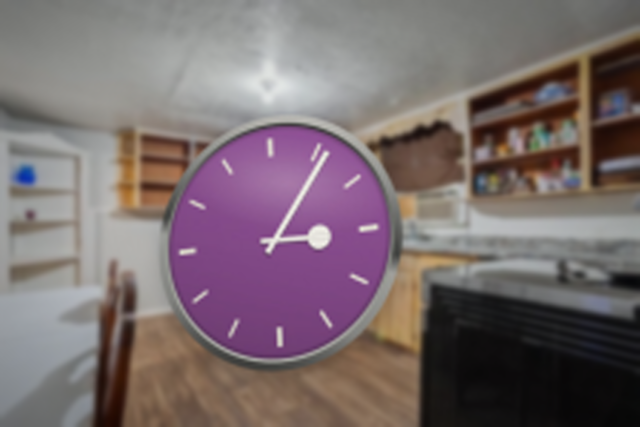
**3:06**
